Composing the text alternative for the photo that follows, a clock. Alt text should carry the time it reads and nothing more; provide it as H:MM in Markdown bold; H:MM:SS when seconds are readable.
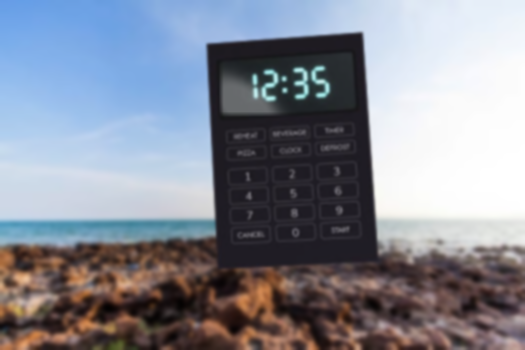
**12:35**
